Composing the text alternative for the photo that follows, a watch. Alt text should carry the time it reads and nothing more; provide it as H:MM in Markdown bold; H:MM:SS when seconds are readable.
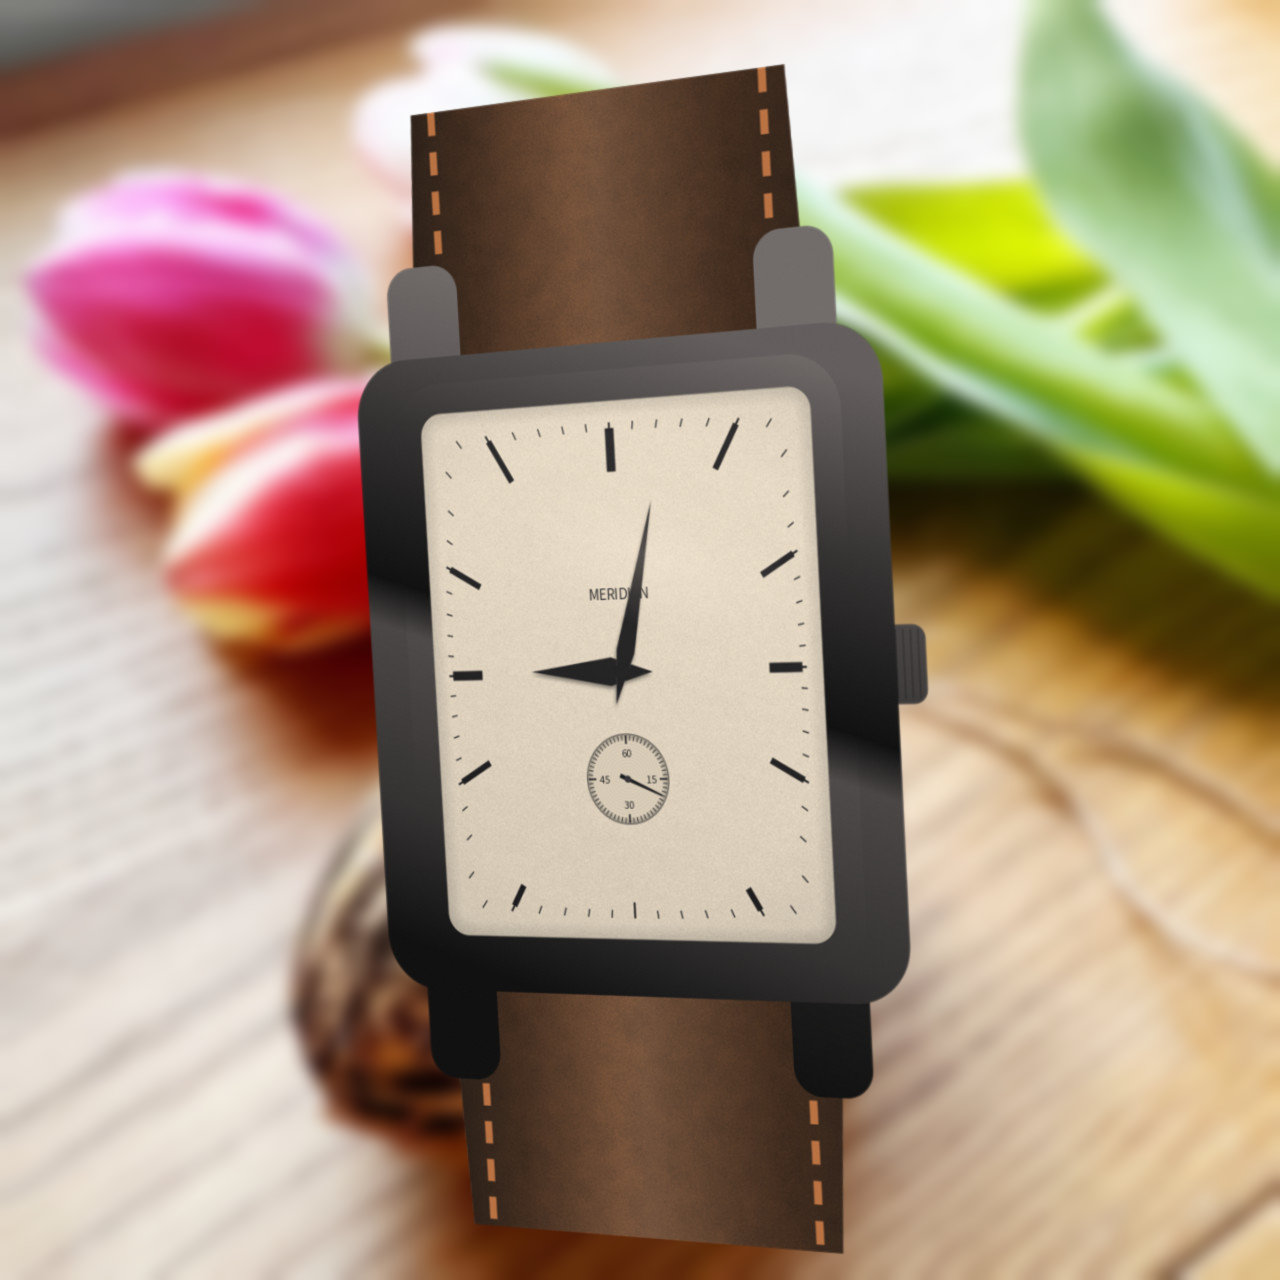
**9:02:19**
